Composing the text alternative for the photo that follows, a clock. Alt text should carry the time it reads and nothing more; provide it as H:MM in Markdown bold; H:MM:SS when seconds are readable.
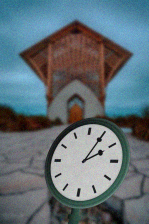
**2:05**
